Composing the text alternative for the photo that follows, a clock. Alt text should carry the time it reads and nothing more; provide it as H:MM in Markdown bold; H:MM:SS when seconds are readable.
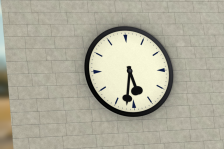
**5:32**
